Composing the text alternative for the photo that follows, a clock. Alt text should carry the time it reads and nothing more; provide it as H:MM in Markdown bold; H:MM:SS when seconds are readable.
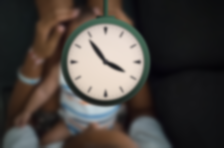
**3:54**
